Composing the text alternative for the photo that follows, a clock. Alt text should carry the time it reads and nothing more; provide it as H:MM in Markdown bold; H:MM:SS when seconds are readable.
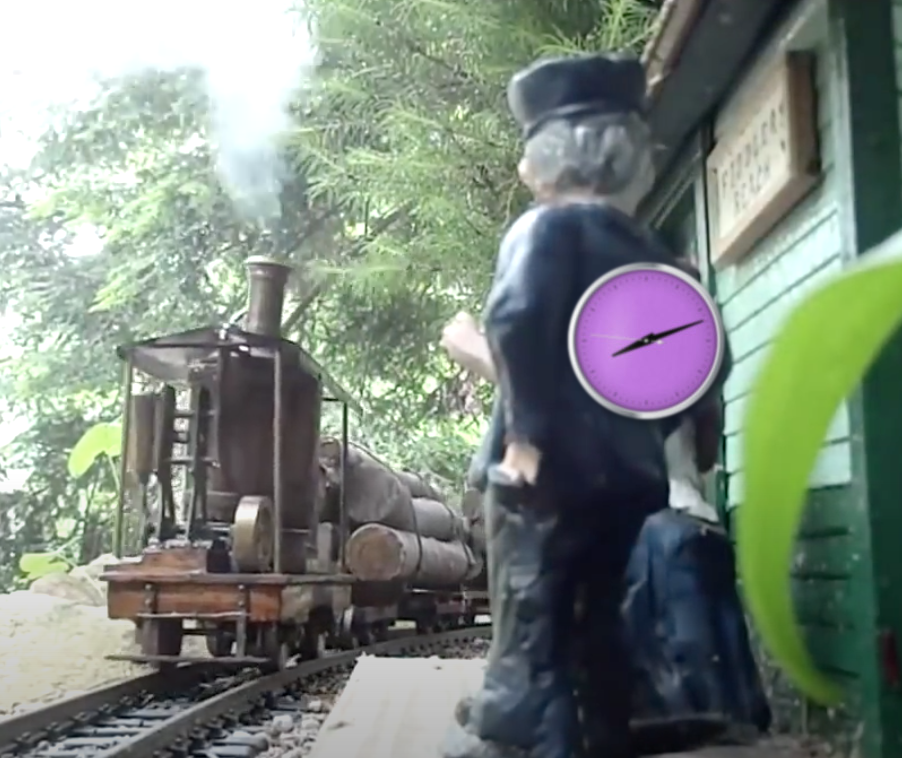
**8:11:46**
